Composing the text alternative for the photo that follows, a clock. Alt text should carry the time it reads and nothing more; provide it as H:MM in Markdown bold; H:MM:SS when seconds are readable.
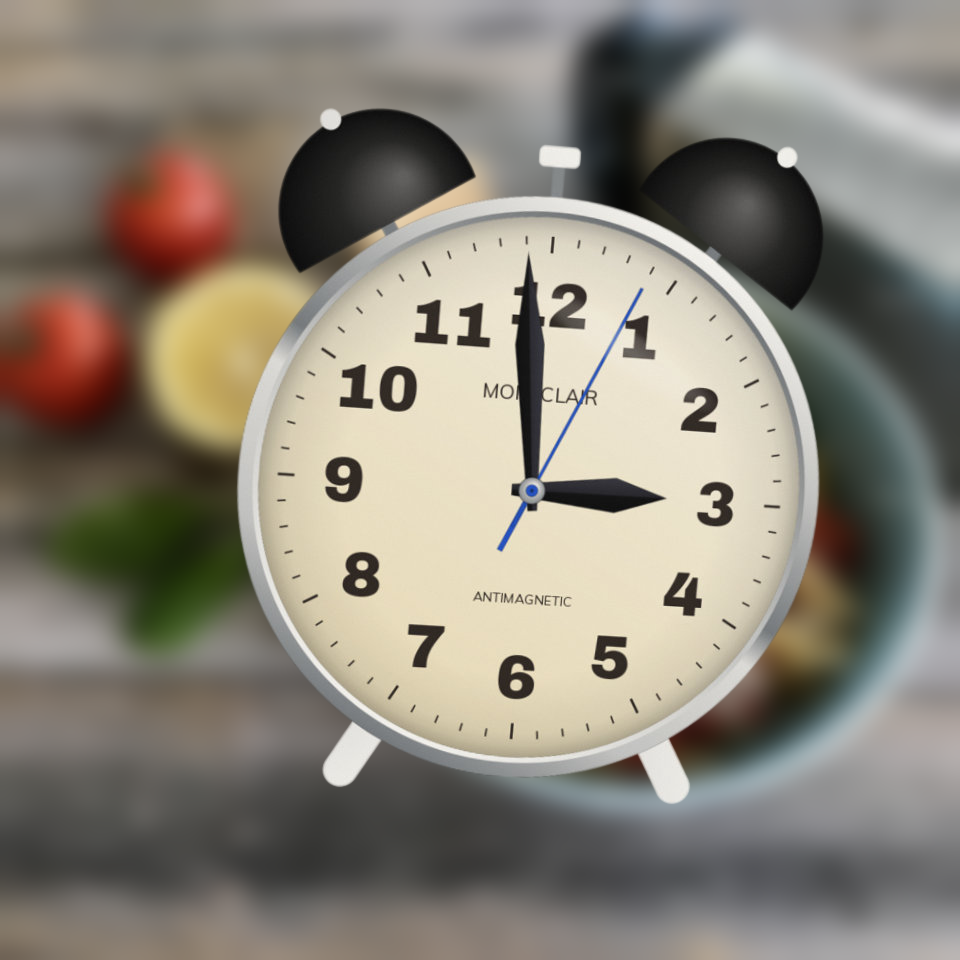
**2:59:04**
